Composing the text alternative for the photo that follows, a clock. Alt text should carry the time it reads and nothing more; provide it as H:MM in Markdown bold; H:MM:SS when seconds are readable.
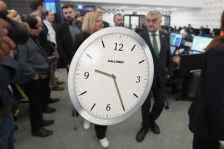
**9:25**
